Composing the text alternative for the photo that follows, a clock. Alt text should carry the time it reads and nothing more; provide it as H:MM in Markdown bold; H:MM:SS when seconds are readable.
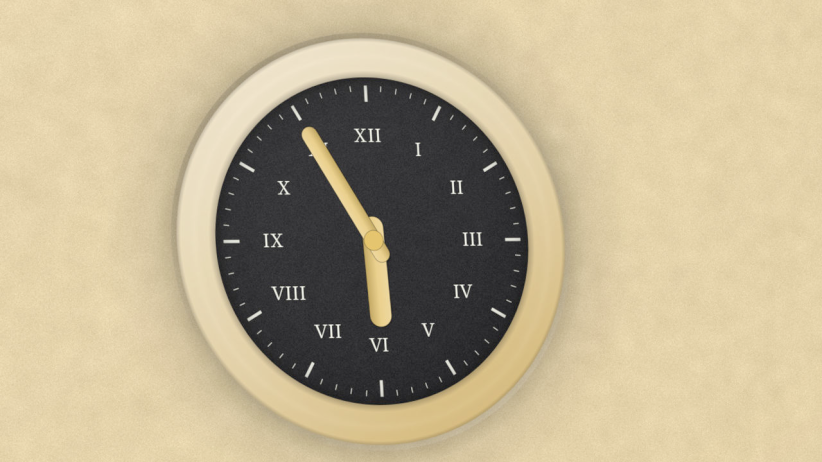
**5:55**
